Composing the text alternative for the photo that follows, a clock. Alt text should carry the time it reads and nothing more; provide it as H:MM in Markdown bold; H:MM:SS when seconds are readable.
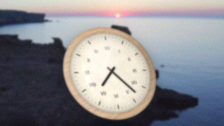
**7:23**
